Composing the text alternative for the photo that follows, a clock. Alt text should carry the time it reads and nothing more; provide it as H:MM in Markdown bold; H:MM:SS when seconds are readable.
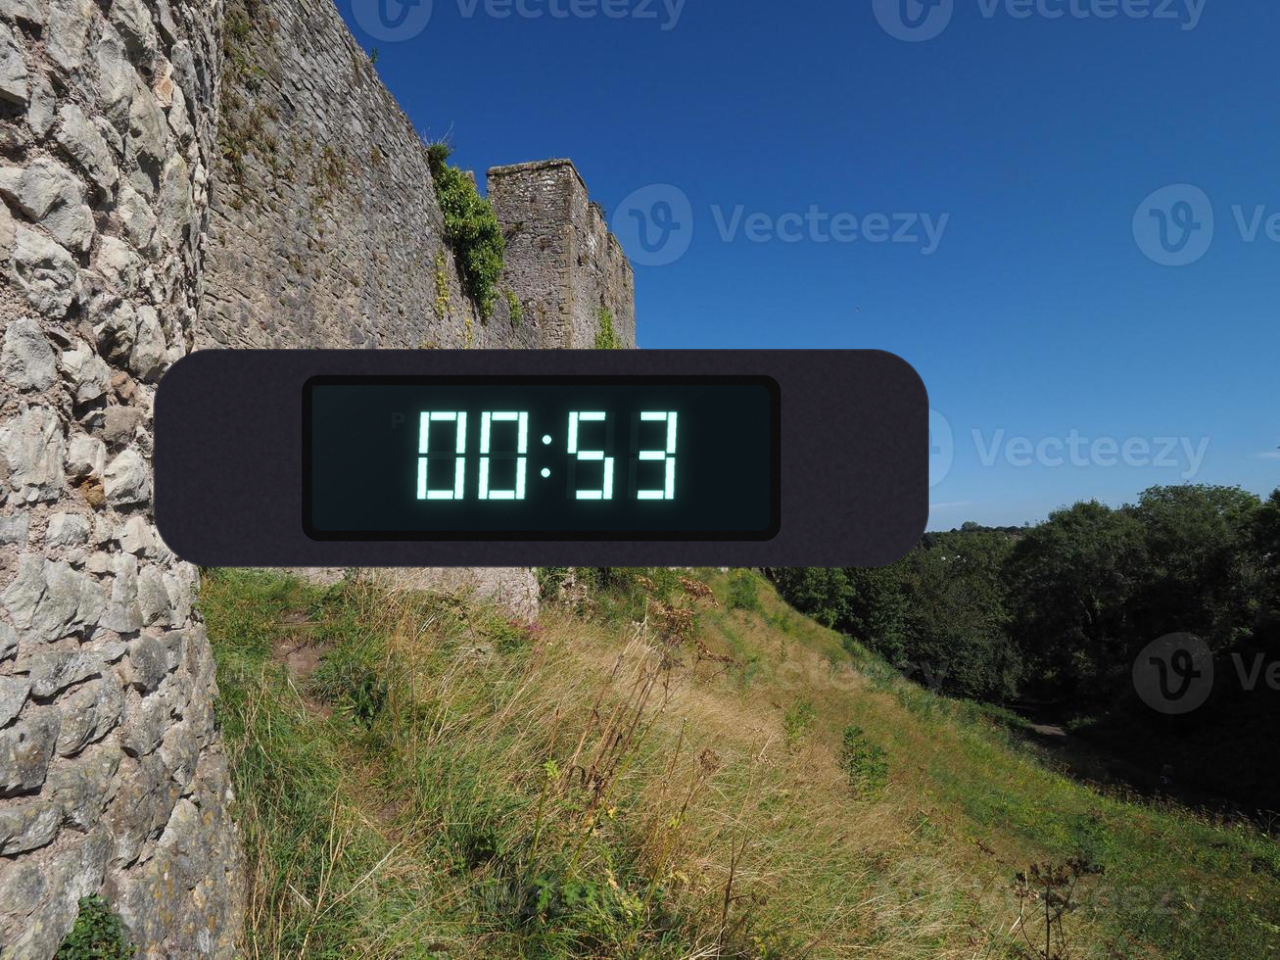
**0:53**
